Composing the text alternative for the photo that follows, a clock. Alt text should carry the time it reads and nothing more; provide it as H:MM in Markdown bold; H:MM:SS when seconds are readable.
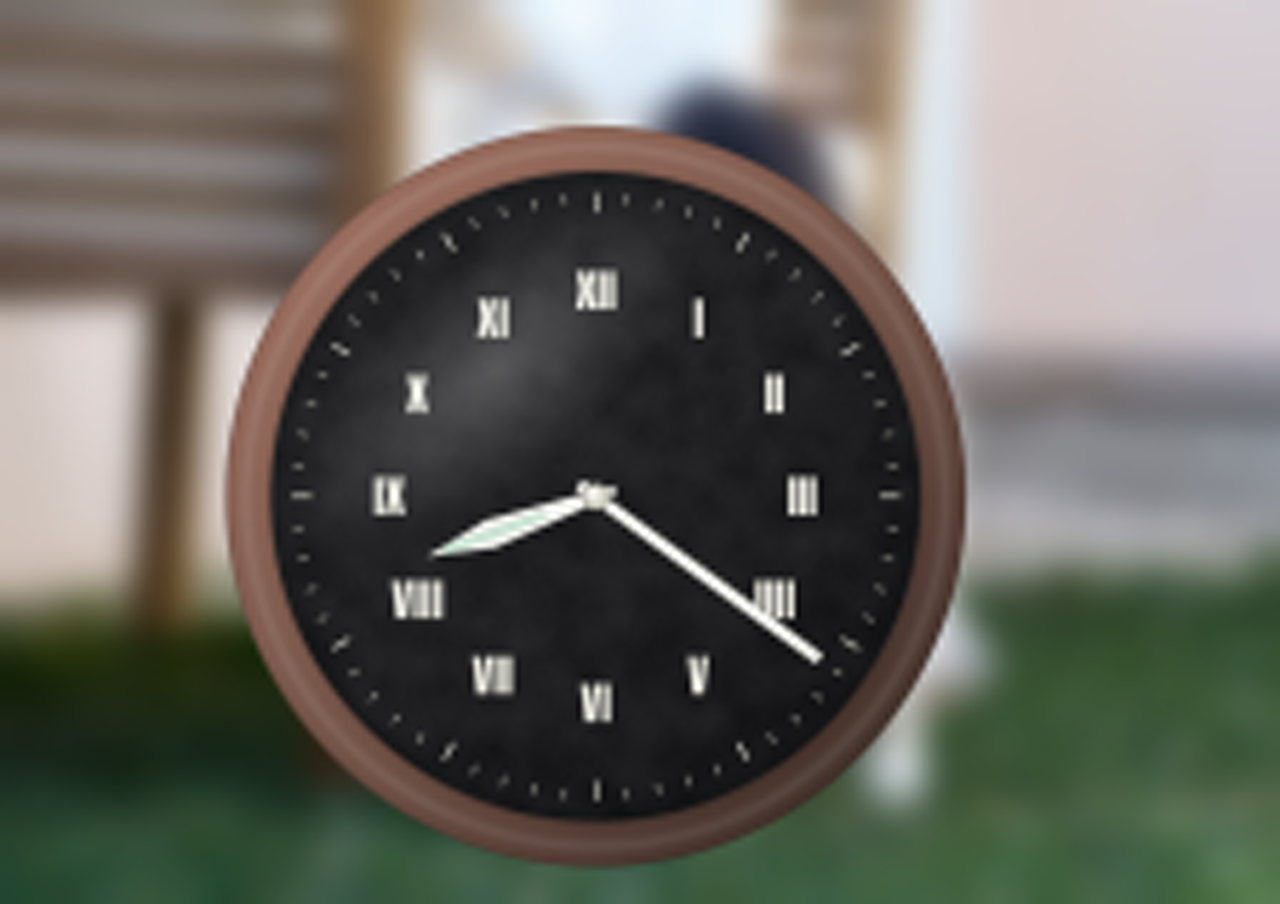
**8:21**
